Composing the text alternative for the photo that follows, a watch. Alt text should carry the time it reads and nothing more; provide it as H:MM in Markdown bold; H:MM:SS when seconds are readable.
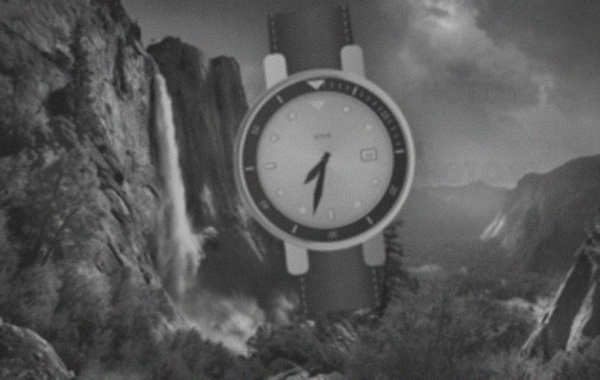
**7:33**
